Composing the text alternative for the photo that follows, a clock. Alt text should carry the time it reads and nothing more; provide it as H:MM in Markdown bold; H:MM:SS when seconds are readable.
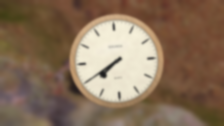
**7:40**
